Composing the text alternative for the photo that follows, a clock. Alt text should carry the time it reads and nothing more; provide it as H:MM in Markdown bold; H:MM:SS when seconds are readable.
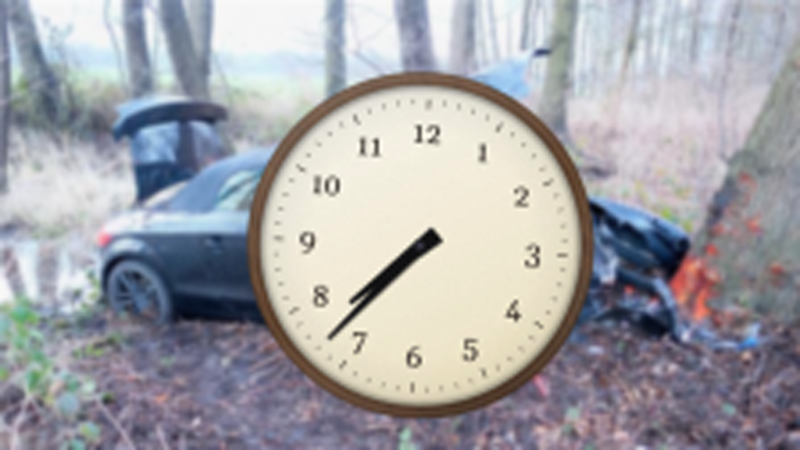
**7:37**
